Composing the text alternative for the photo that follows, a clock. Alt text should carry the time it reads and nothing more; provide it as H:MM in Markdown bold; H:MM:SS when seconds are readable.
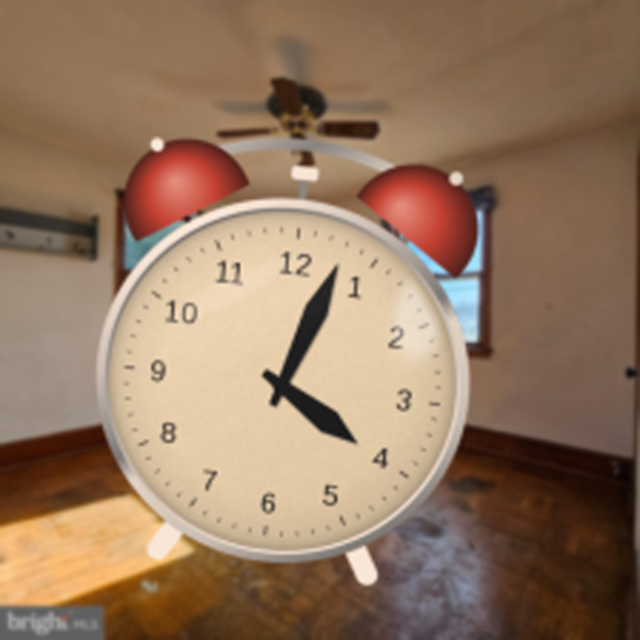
**4:03**
